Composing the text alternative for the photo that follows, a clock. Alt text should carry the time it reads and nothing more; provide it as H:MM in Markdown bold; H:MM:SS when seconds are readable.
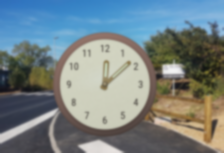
**12:08**
